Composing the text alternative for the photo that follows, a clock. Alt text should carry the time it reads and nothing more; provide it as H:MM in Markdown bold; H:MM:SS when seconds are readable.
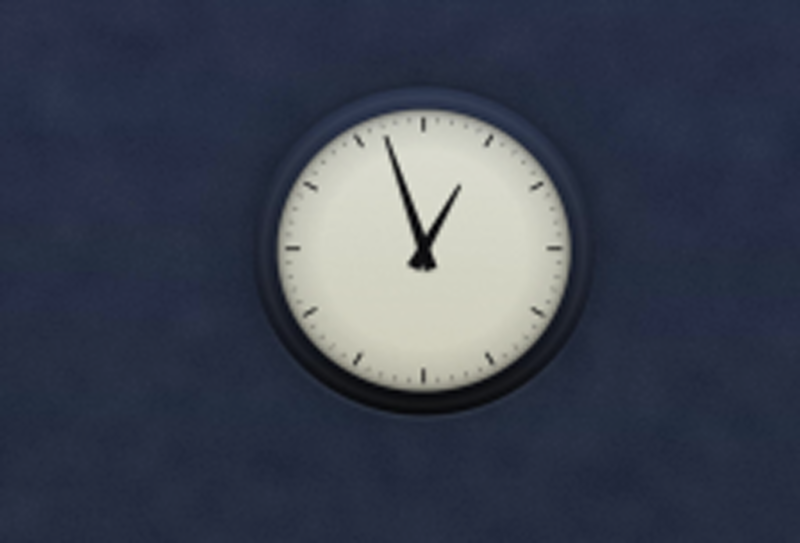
**12:57**
